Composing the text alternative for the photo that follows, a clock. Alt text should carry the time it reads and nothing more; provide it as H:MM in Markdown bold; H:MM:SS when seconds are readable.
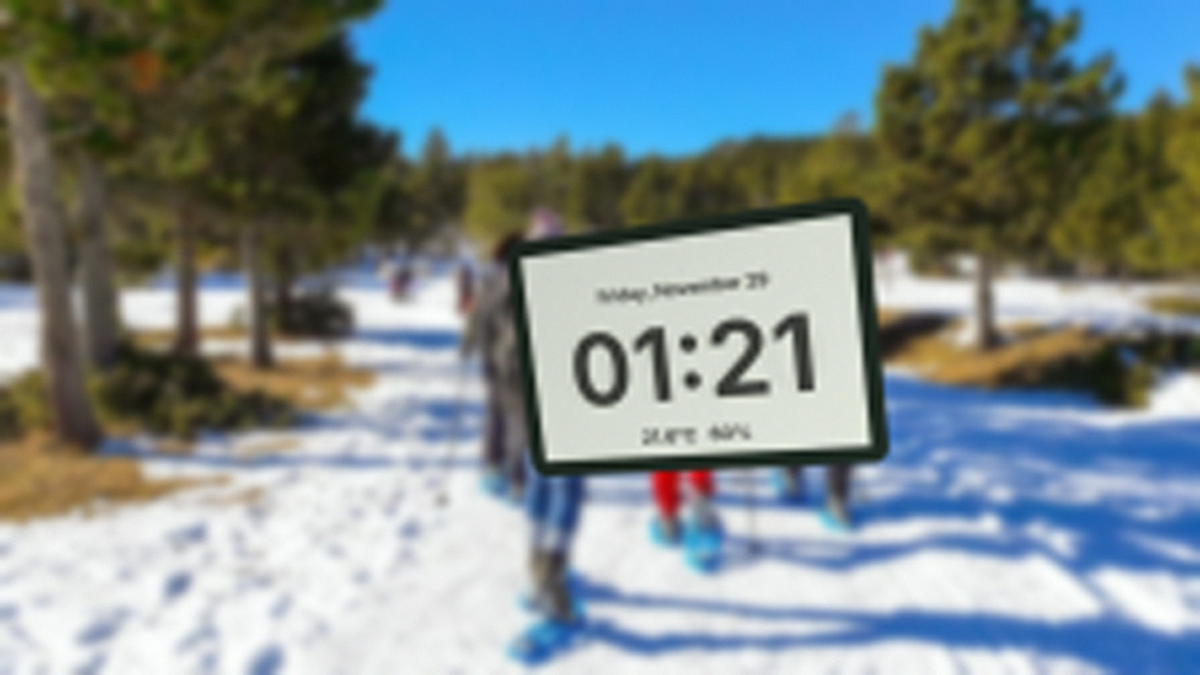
**1:21**
